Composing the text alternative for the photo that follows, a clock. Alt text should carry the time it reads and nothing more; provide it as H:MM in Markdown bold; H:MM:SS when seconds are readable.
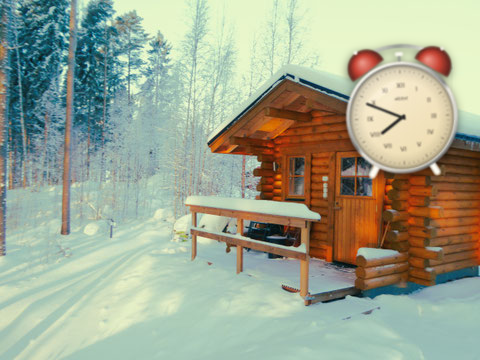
**7:49**
